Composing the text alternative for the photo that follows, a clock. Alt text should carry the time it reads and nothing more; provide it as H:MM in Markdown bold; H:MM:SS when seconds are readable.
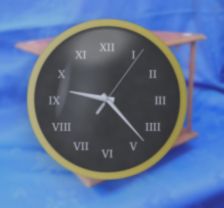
**9:23:06**
